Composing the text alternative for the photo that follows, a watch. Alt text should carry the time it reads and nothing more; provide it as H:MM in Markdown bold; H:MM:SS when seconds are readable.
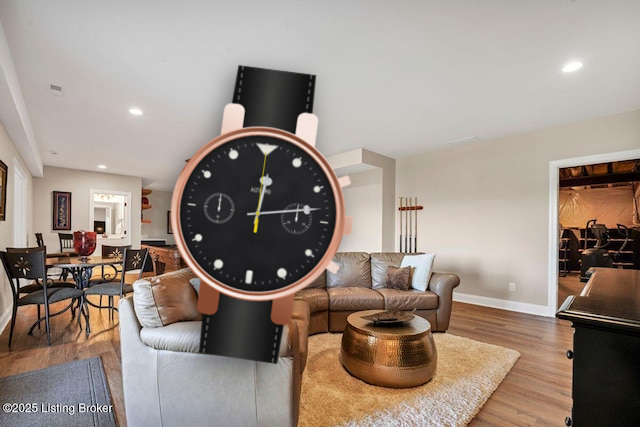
**12:13**
